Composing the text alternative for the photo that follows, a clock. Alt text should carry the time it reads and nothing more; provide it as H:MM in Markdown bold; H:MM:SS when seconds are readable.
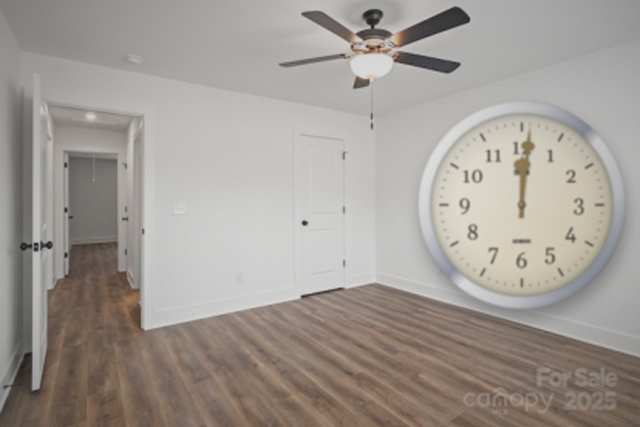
**12:01**
